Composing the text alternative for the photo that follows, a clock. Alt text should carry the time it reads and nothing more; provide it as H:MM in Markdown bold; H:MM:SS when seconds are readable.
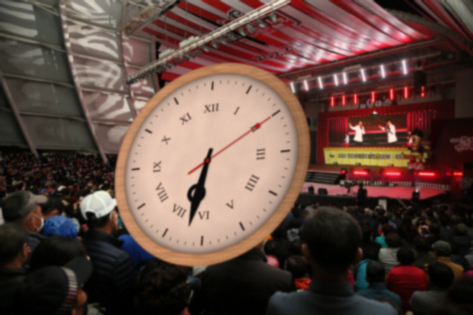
**6:32:10**
